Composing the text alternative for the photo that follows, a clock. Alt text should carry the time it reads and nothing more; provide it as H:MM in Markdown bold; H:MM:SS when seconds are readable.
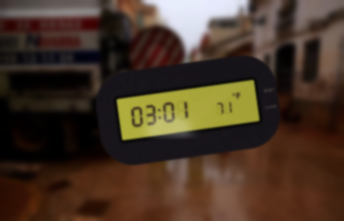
**3:01**
